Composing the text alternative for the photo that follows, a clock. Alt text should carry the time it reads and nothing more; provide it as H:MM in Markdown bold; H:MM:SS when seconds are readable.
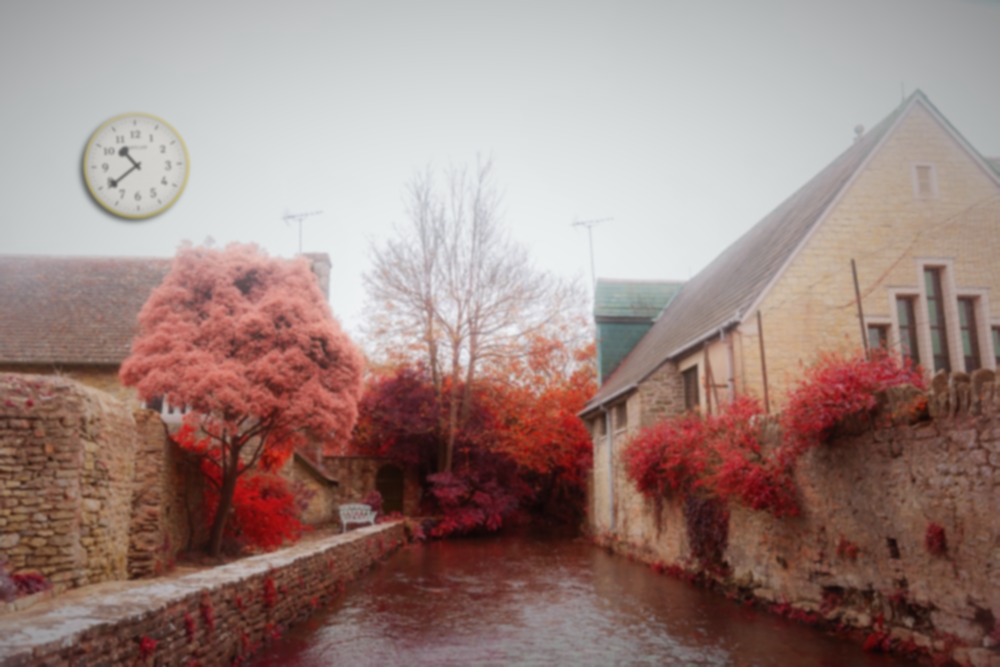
**10:39**
